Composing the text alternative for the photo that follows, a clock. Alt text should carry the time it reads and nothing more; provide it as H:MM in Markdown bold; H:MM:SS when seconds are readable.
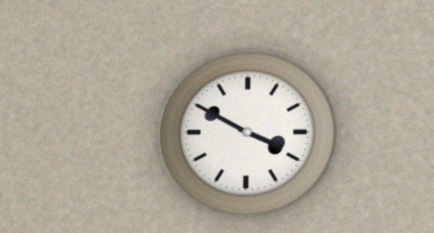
**3:50**
